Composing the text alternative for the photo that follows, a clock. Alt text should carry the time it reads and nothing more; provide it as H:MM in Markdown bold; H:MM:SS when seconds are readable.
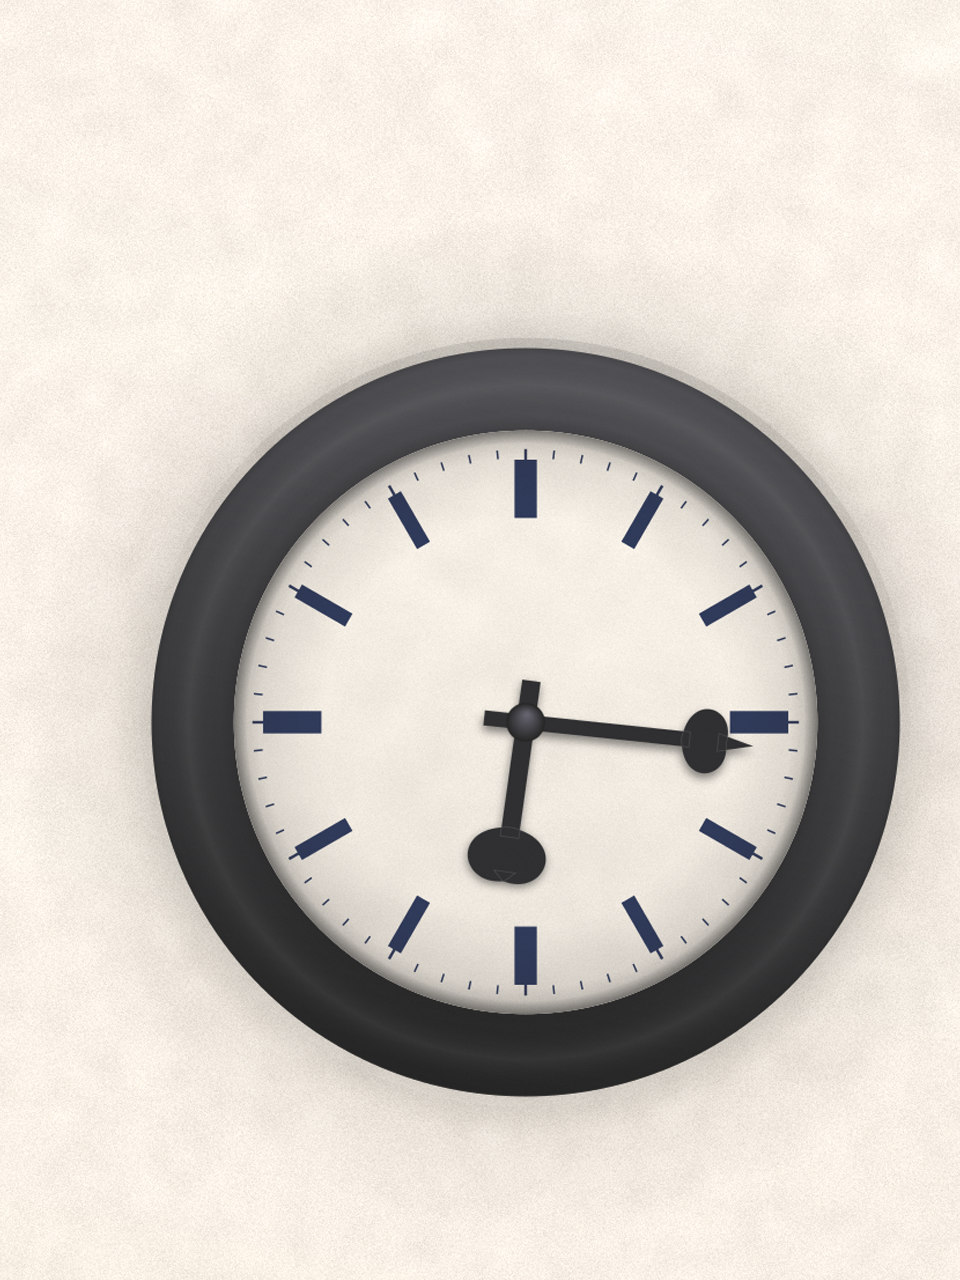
**6:16**
